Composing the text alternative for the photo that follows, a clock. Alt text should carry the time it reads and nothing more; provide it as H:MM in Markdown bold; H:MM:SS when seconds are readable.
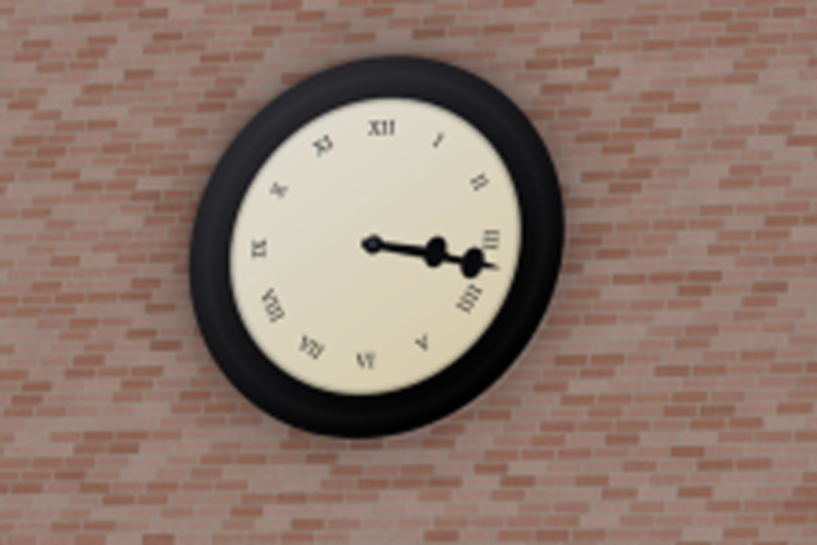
**3:17**
